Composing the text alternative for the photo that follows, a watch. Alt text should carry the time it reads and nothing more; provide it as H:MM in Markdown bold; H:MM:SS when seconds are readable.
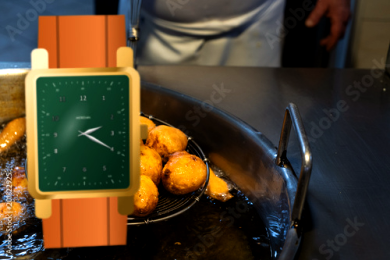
**2:20**
